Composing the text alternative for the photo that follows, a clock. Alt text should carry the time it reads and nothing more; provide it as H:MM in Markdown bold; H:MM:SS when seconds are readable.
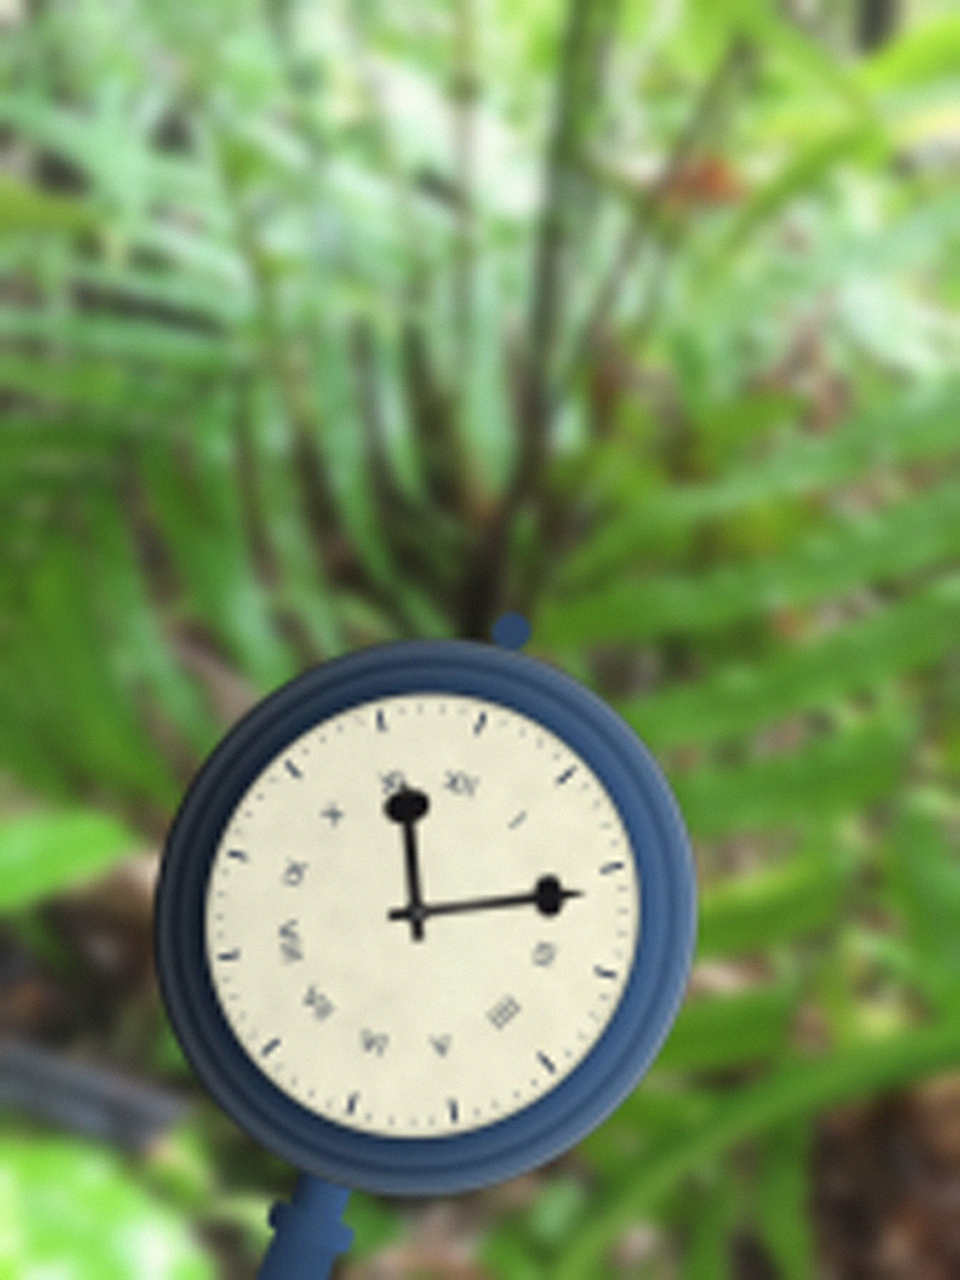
**11:11**
